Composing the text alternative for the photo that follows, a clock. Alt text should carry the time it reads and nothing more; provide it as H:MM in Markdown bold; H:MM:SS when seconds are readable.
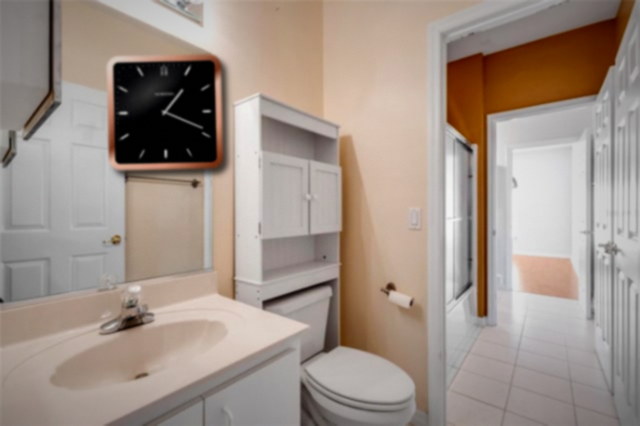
**1:19**
